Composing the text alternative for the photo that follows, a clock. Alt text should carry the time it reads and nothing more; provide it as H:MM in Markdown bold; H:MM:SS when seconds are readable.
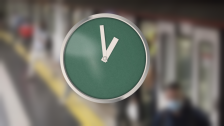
**12:59**
